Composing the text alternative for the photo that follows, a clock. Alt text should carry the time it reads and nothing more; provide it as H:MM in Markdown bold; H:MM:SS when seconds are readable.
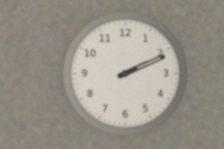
**2:11**
